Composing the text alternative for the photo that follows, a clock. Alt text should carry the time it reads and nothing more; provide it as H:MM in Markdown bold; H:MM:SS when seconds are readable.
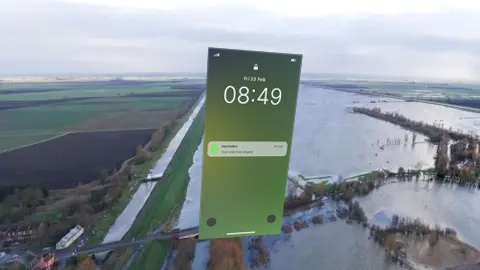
**8:49**
